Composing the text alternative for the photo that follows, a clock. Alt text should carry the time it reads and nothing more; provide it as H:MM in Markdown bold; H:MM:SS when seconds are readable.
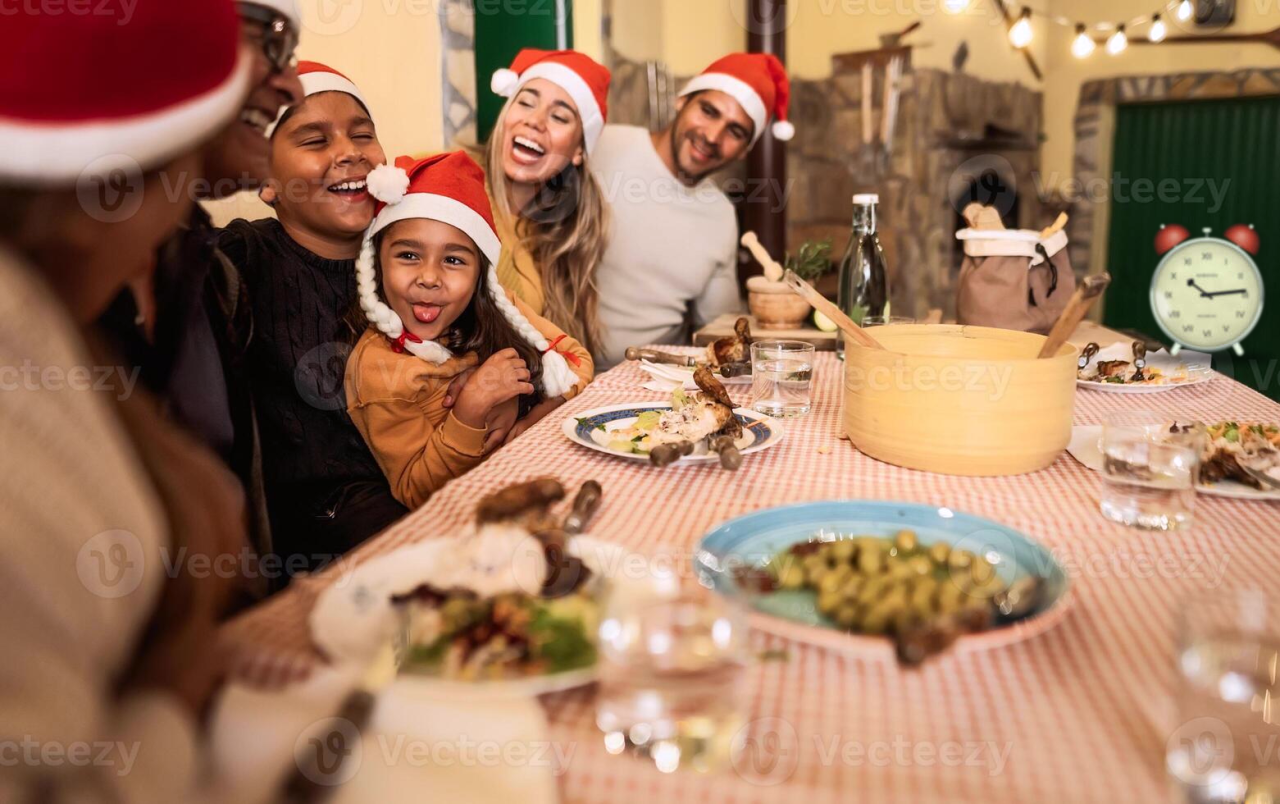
**10:14**
